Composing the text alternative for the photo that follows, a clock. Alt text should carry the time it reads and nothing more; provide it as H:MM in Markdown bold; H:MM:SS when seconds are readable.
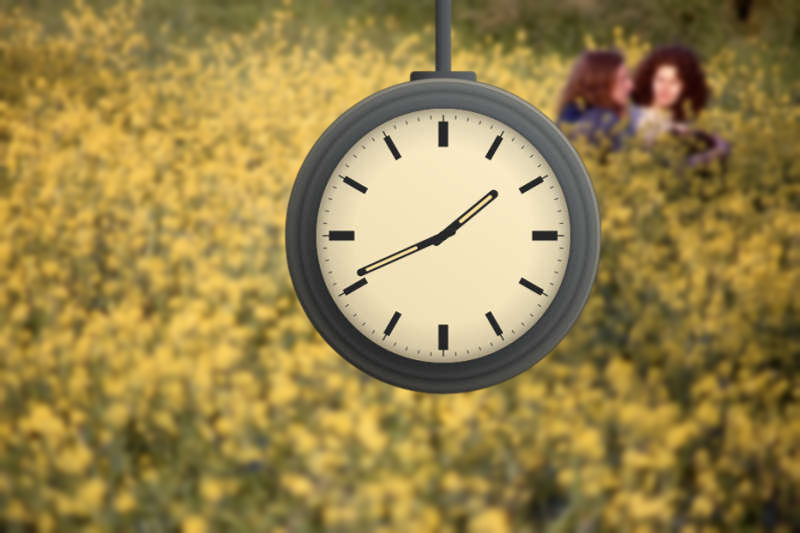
**1:41**
